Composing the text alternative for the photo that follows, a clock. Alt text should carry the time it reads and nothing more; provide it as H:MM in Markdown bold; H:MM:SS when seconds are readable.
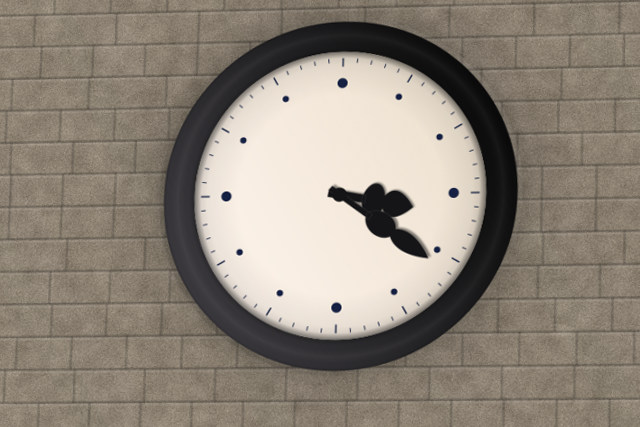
**3:21**
